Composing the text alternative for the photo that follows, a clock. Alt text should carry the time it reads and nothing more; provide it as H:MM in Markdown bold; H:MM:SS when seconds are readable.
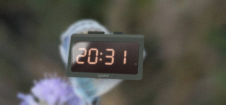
**20:31**
